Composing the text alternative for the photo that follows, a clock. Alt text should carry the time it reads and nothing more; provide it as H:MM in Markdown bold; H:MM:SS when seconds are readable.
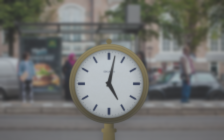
**5:02**
